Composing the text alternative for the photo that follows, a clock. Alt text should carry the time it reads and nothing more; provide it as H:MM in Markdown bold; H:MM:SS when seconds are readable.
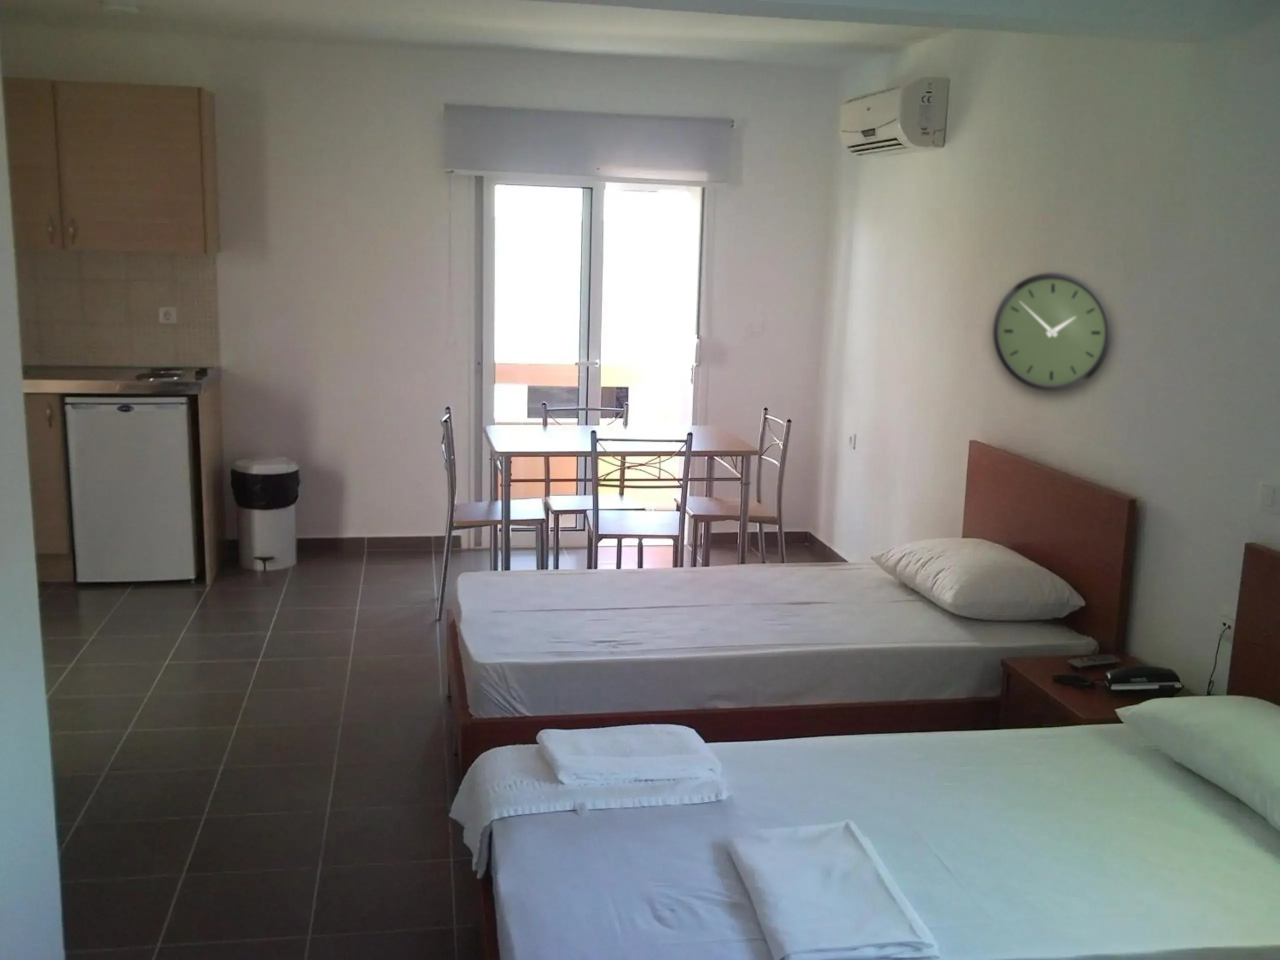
**1:52**
